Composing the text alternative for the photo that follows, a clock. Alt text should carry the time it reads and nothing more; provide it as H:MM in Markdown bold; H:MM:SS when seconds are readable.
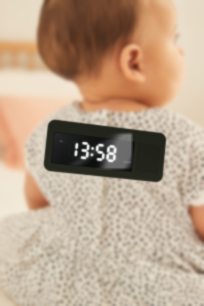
**13:58**
